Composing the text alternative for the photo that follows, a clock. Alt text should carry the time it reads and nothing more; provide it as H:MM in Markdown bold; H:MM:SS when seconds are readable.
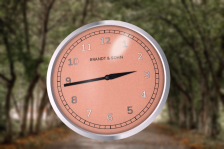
**2:44**
